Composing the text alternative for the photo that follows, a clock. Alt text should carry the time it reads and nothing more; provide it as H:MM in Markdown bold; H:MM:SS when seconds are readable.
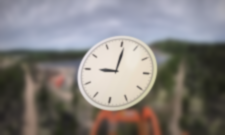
**9:01**
